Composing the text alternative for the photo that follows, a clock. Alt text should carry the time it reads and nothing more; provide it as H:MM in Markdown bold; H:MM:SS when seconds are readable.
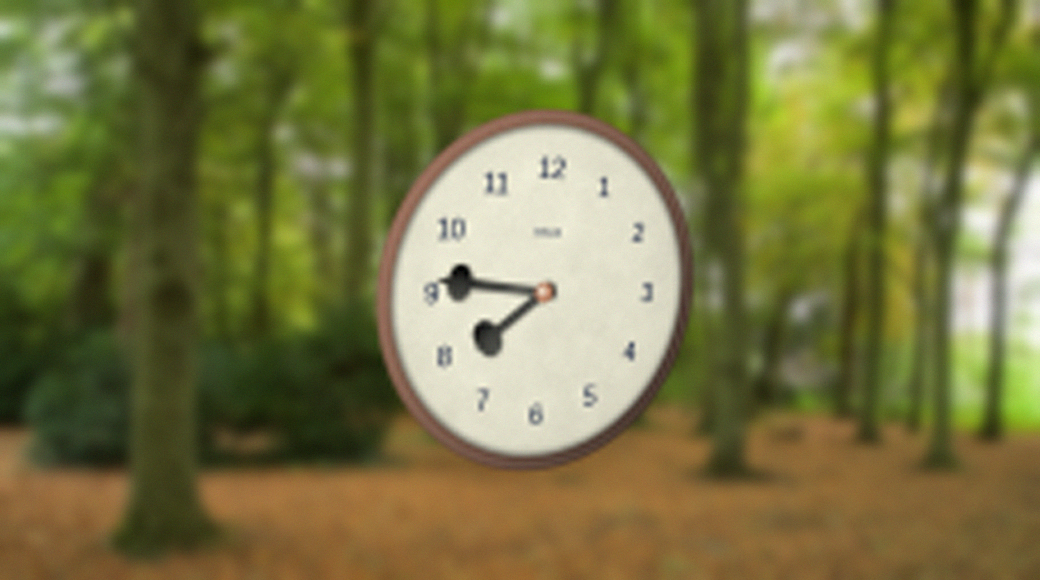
**7:46**
